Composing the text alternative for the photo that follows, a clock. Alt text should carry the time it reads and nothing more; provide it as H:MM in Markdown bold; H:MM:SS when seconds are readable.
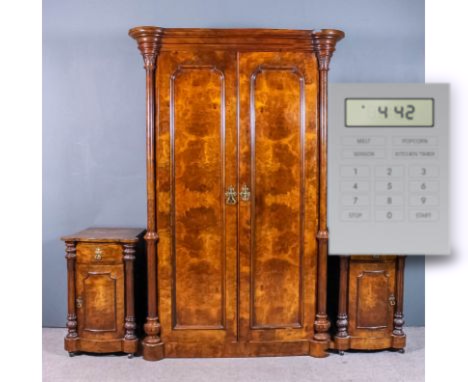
**4:42**
